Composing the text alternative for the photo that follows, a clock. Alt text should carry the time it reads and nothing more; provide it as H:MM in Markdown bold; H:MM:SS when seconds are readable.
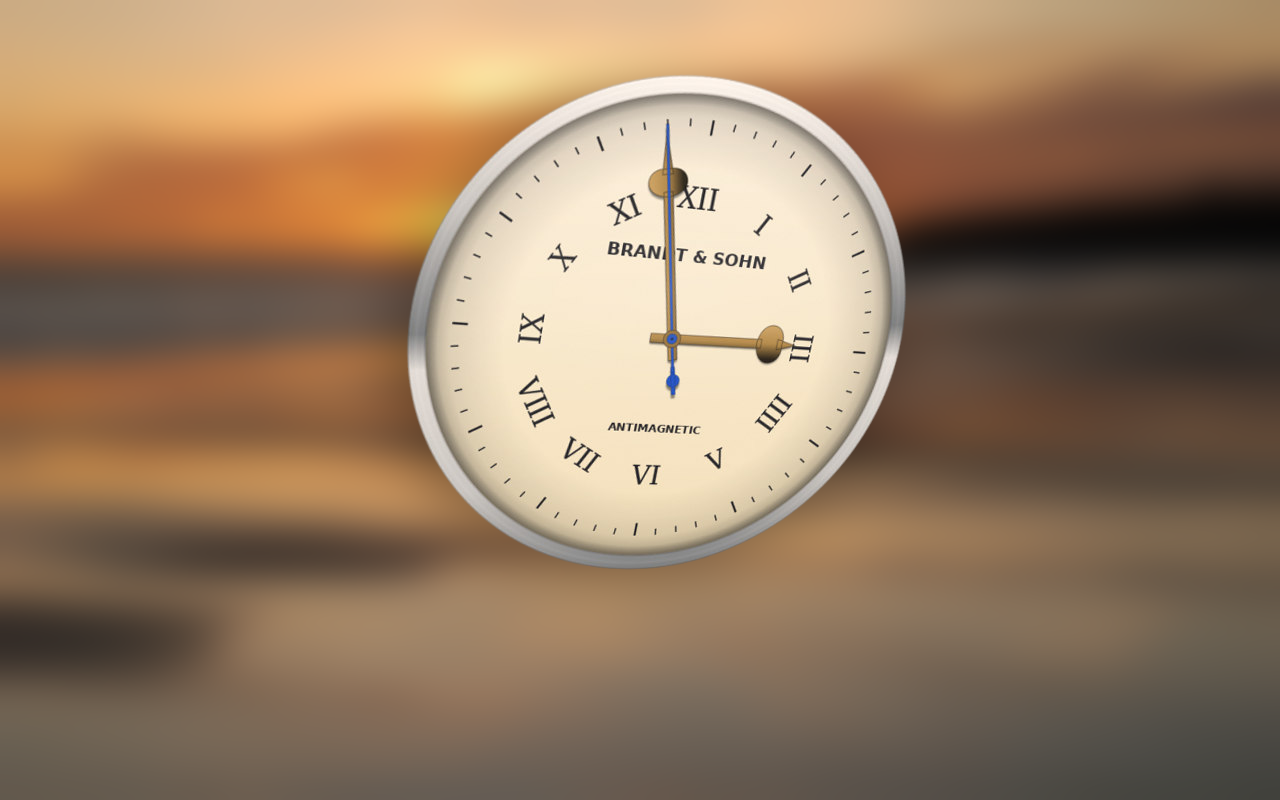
**2:57:58**
